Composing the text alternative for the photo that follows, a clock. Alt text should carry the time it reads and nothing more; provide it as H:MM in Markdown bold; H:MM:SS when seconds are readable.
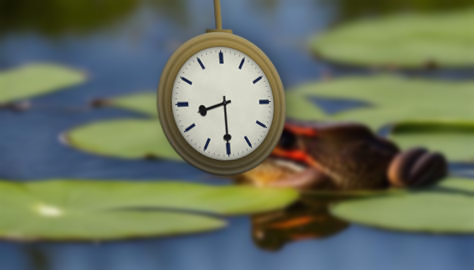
**8:30**
